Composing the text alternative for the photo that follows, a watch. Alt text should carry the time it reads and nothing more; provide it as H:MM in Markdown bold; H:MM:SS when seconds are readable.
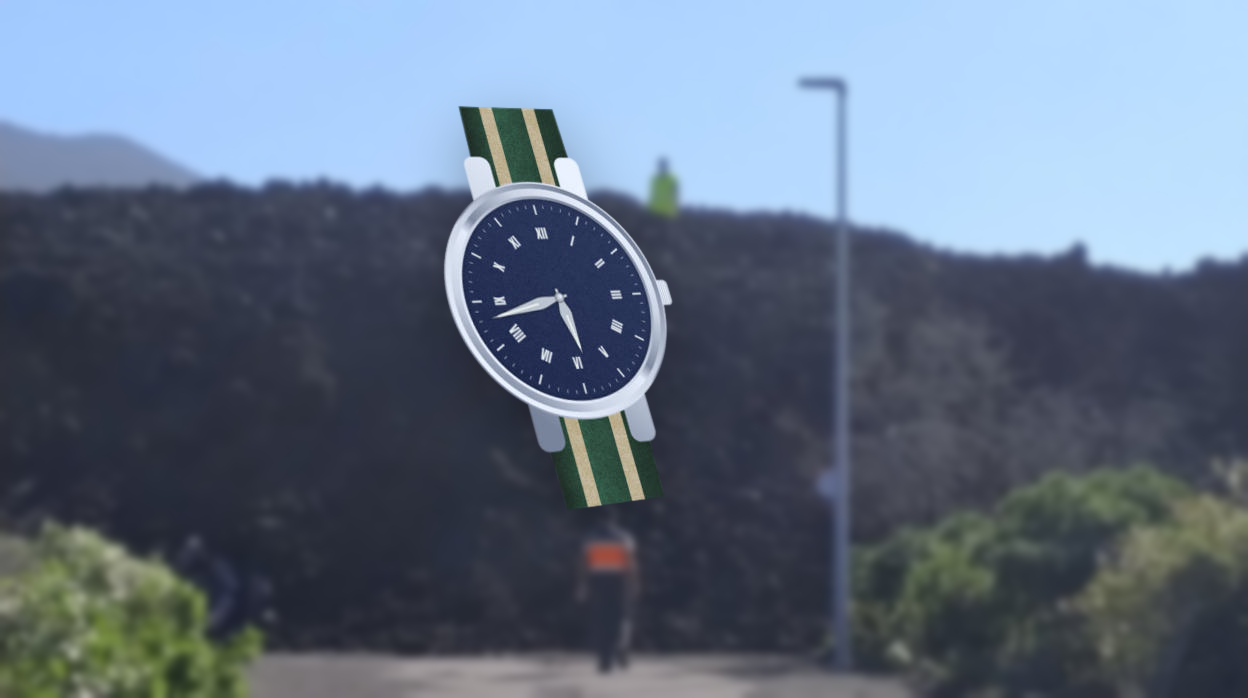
**5:43**
